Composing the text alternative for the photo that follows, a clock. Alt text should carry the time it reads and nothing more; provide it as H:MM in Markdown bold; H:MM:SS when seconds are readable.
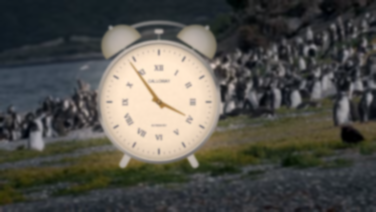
**3:54**
